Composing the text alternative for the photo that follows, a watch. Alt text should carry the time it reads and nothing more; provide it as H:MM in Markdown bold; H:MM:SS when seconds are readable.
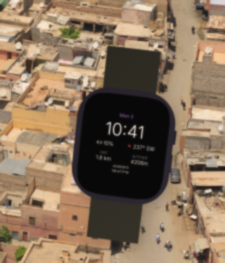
**10:41**
